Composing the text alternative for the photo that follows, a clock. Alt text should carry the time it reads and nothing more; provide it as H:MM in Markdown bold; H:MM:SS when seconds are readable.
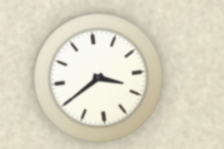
**3:40**
